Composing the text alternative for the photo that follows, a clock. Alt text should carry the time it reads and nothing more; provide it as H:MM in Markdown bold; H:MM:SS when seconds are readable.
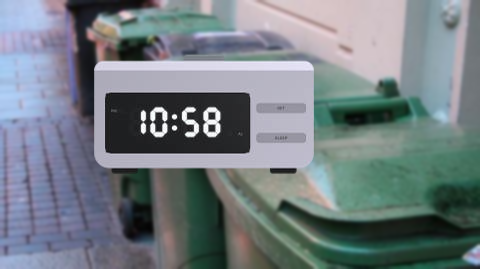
**10:58**
